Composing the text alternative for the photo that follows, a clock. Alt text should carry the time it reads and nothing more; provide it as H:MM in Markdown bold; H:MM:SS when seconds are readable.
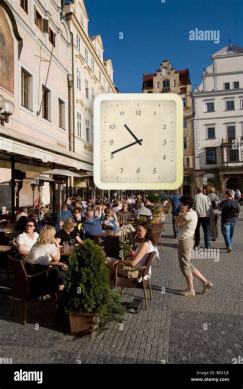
**10:41**
